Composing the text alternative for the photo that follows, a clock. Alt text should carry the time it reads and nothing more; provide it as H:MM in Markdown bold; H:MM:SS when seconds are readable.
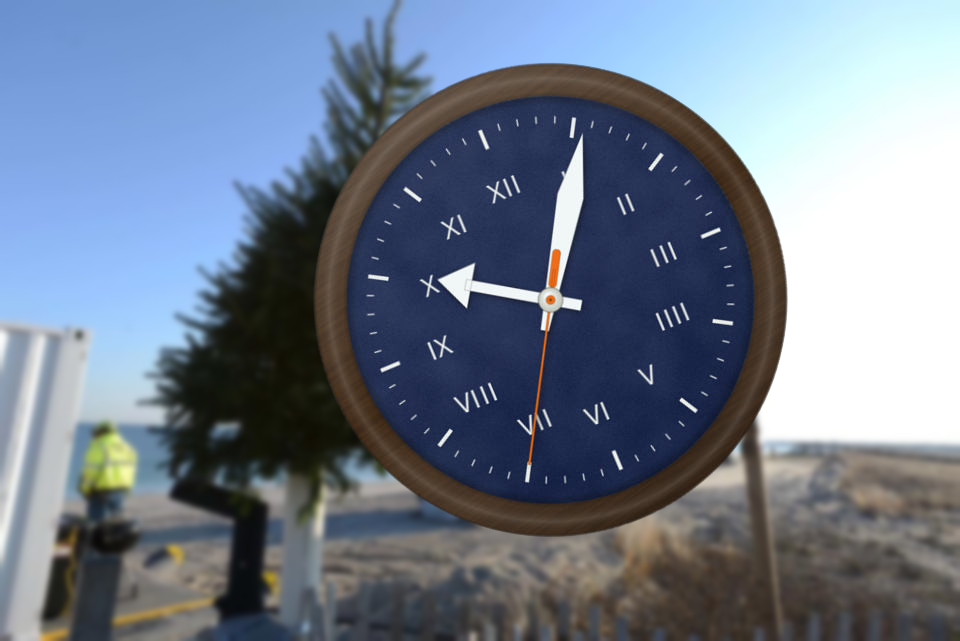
**10:05:35**
